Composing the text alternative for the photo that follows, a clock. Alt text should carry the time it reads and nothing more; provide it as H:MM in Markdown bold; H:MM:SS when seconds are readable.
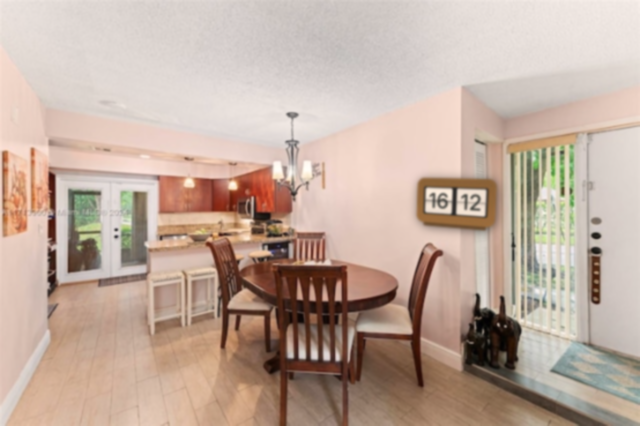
**16:12**
